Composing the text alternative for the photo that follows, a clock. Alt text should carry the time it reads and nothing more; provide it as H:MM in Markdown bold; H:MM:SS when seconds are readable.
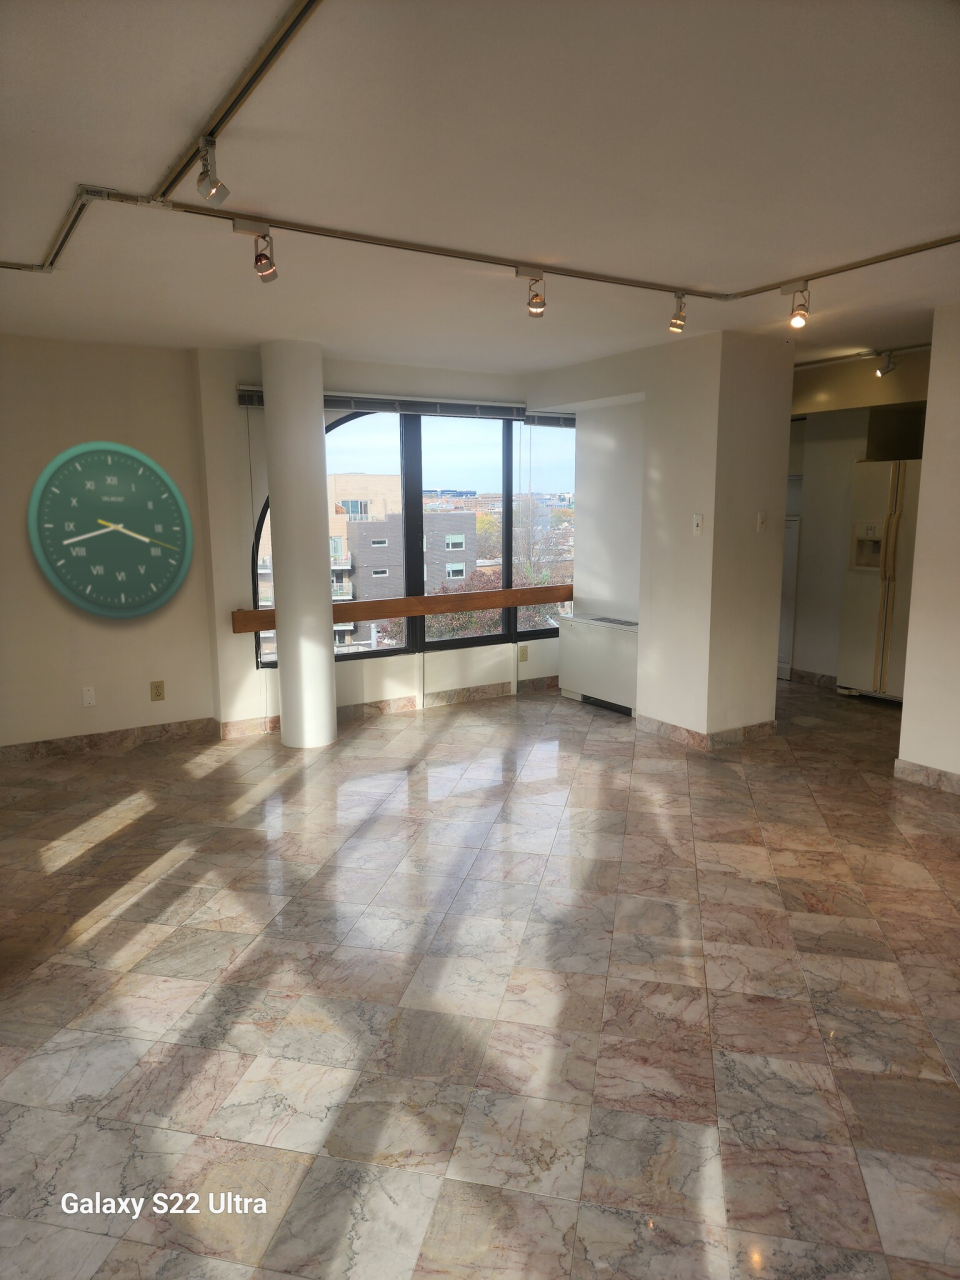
**3:42:18**
